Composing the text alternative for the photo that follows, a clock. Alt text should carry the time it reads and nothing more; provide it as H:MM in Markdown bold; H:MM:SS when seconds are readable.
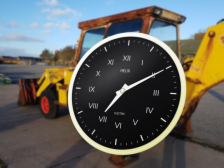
**7:10**
